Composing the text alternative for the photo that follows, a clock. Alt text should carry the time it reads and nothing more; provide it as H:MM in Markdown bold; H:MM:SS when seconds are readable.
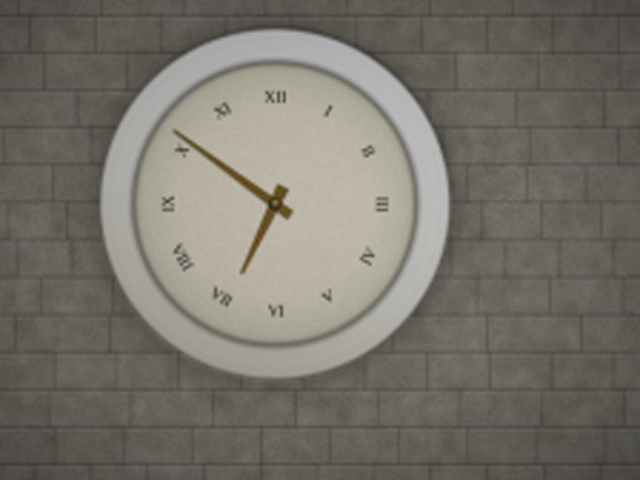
**6:51**
